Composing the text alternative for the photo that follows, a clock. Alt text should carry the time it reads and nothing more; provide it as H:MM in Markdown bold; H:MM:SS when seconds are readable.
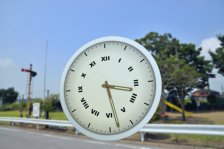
**3:28**
